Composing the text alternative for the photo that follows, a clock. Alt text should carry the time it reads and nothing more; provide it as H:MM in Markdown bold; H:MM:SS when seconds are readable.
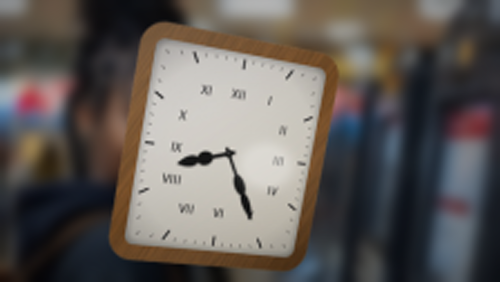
**8:25**
